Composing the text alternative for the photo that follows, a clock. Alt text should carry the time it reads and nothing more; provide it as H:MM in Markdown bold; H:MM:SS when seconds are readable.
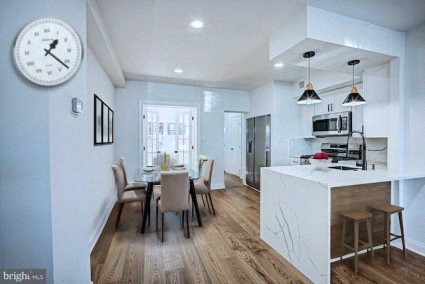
**1:22**
